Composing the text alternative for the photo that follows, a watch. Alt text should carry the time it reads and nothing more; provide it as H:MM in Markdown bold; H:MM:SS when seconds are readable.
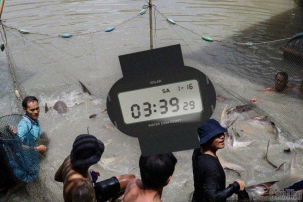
**3:39:29**
